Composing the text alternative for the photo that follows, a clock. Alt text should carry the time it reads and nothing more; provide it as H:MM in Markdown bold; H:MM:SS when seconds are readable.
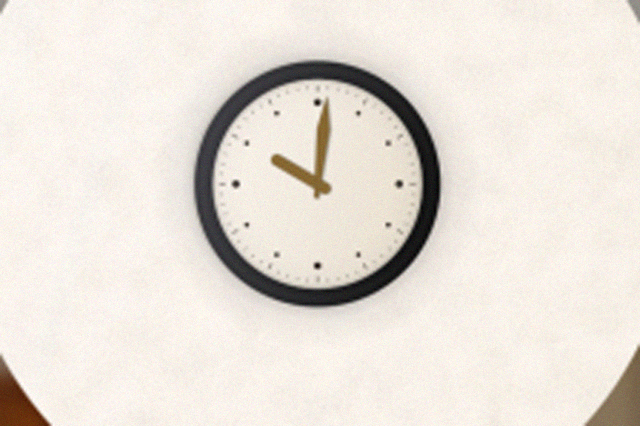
**10:01**
